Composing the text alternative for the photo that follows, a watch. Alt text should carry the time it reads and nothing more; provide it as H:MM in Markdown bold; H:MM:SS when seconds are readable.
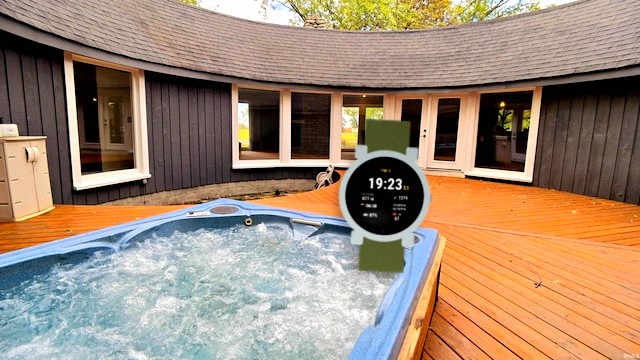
**19:23**
